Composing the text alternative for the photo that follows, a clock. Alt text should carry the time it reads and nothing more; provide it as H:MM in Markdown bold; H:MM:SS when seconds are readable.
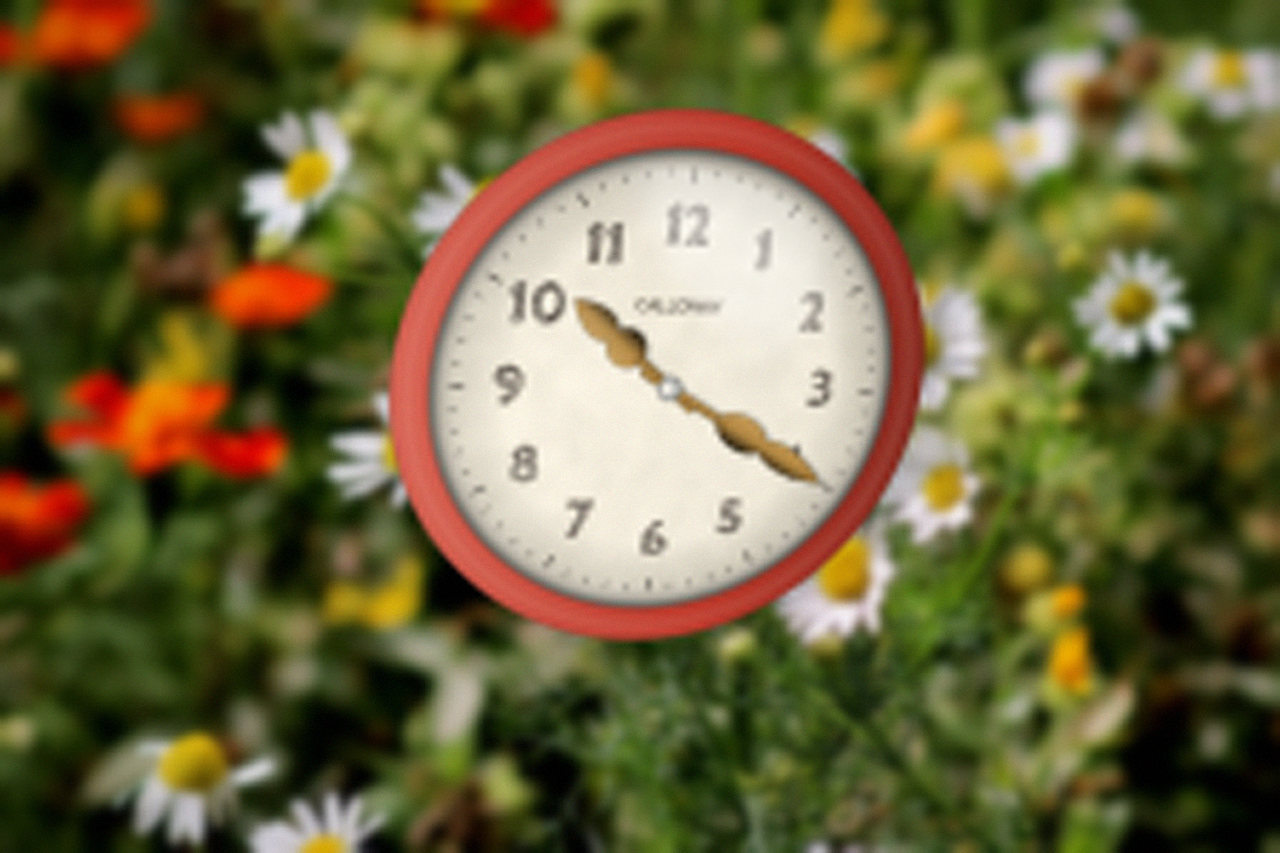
**10:20**
